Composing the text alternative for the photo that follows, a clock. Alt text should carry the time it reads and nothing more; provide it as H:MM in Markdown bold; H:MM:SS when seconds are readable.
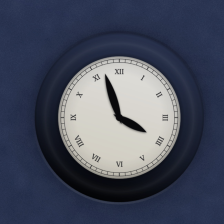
**3:57**
